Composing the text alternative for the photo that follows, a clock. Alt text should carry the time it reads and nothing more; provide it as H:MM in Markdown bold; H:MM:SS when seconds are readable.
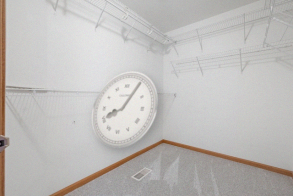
**8:05**
